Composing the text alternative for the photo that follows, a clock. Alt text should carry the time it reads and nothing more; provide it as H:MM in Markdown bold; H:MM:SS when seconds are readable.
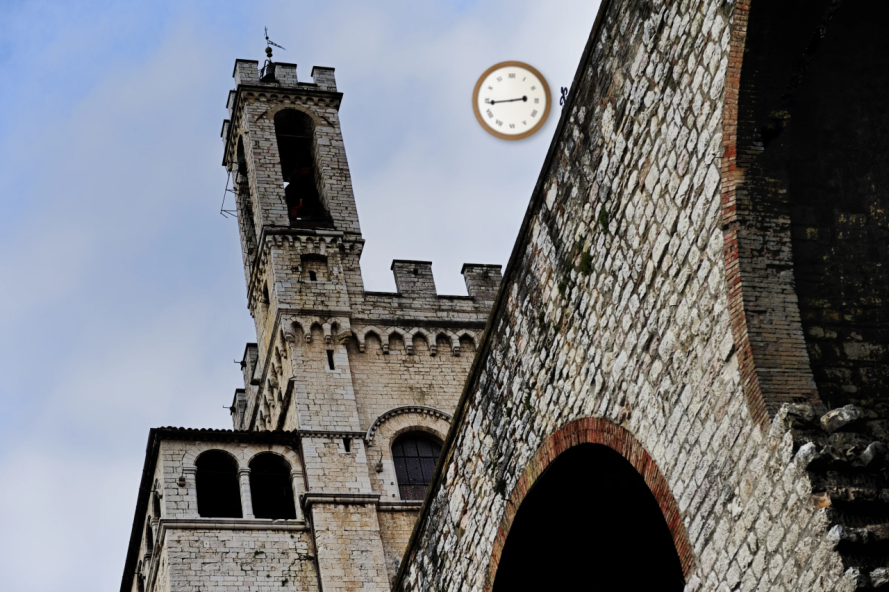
**2:44**
